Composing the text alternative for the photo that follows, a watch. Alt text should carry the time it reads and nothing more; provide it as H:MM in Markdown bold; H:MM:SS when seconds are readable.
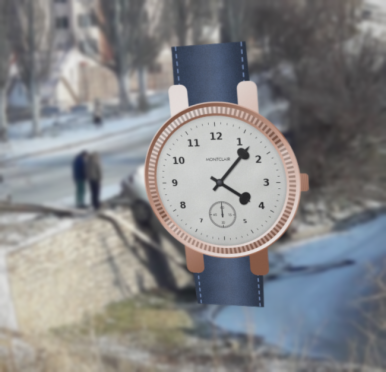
**4:07**
